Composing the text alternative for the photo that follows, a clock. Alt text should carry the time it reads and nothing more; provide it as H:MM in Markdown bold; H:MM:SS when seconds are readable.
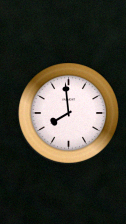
**7:59**
